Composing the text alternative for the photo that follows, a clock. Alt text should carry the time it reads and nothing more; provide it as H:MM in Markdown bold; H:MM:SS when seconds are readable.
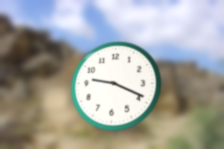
**9:19**
